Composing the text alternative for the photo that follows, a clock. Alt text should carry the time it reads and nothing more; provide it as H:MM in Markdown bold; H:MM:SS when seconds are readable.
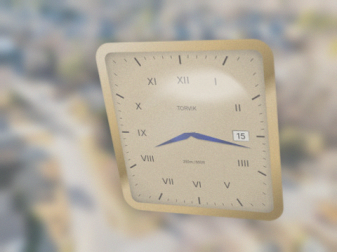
**8:17**
